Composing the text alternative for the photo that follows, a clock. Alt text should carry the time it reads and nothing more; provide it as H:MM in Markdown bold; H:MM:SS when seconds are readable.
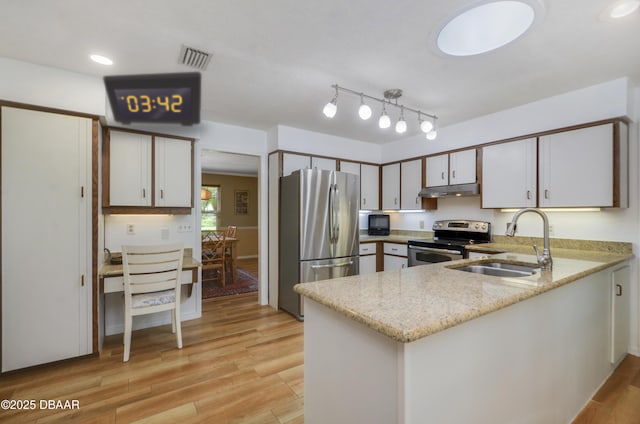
**3:42**
